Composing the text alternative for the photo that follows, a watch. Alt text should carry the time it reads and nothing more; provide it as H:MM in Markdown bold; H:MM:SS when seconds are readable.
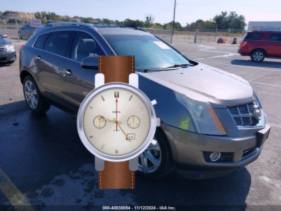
**9:24**
